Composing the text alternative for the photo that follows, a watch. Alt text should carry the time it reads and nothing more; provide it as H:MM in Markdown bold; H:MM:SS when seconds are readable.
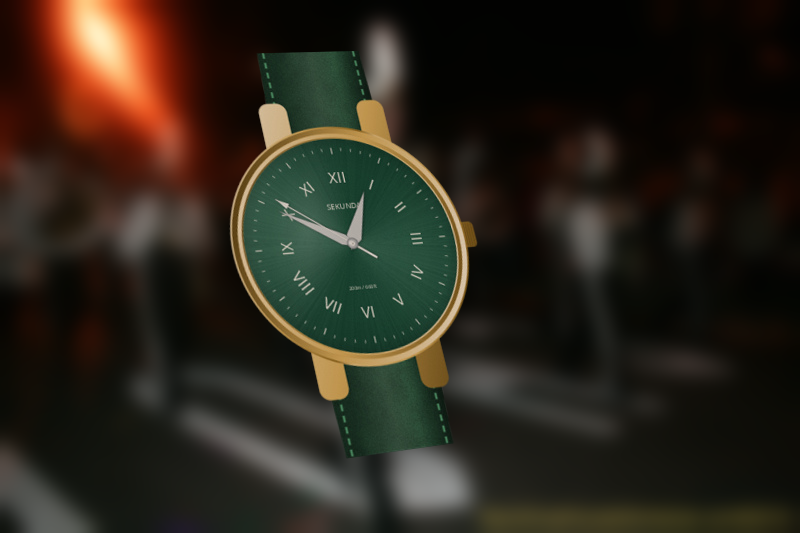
**12:49:51**
